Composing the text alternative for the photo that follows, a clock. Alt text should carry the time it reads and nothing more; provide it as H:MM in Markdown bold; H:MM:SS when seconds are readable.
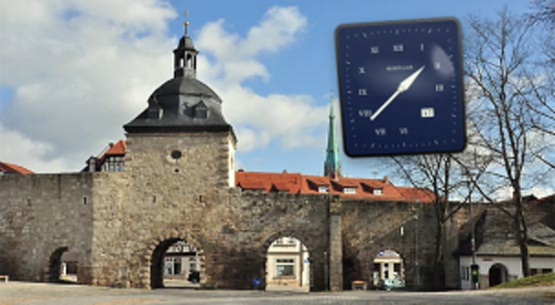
**1:38**
